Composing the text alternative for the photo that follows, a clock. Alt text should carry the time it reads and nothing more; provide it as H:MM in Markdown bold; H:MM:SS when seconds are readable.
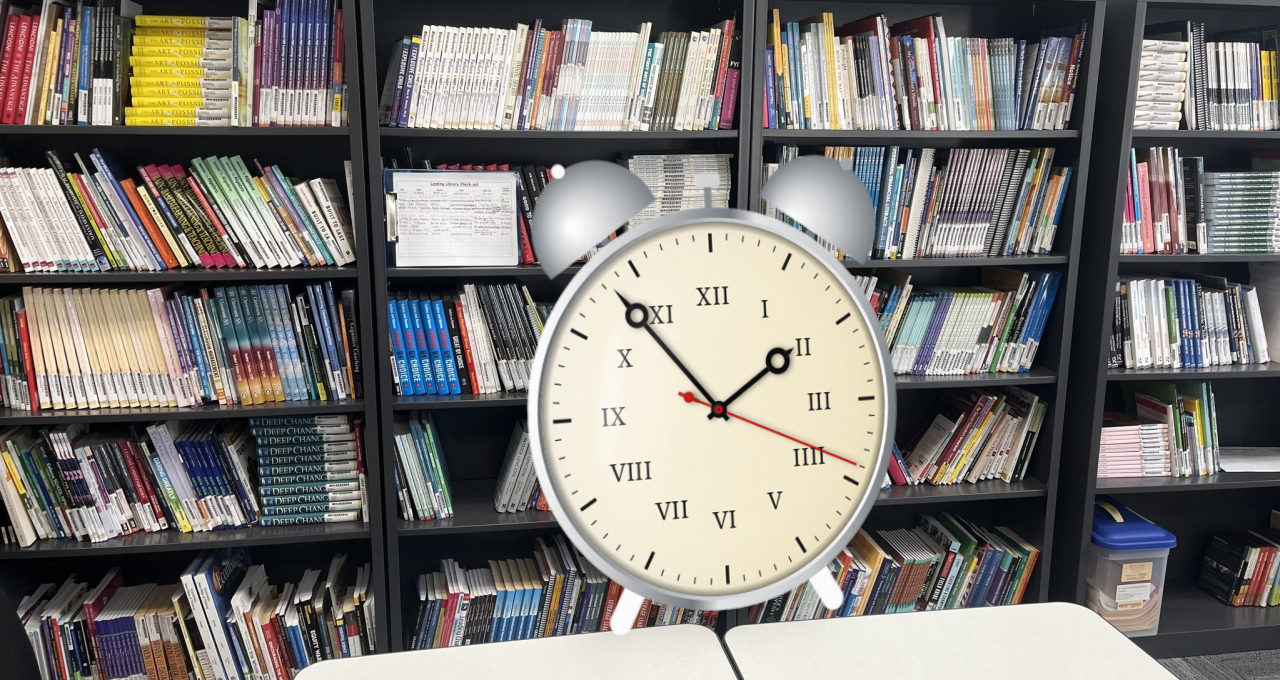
**1:53:19**
